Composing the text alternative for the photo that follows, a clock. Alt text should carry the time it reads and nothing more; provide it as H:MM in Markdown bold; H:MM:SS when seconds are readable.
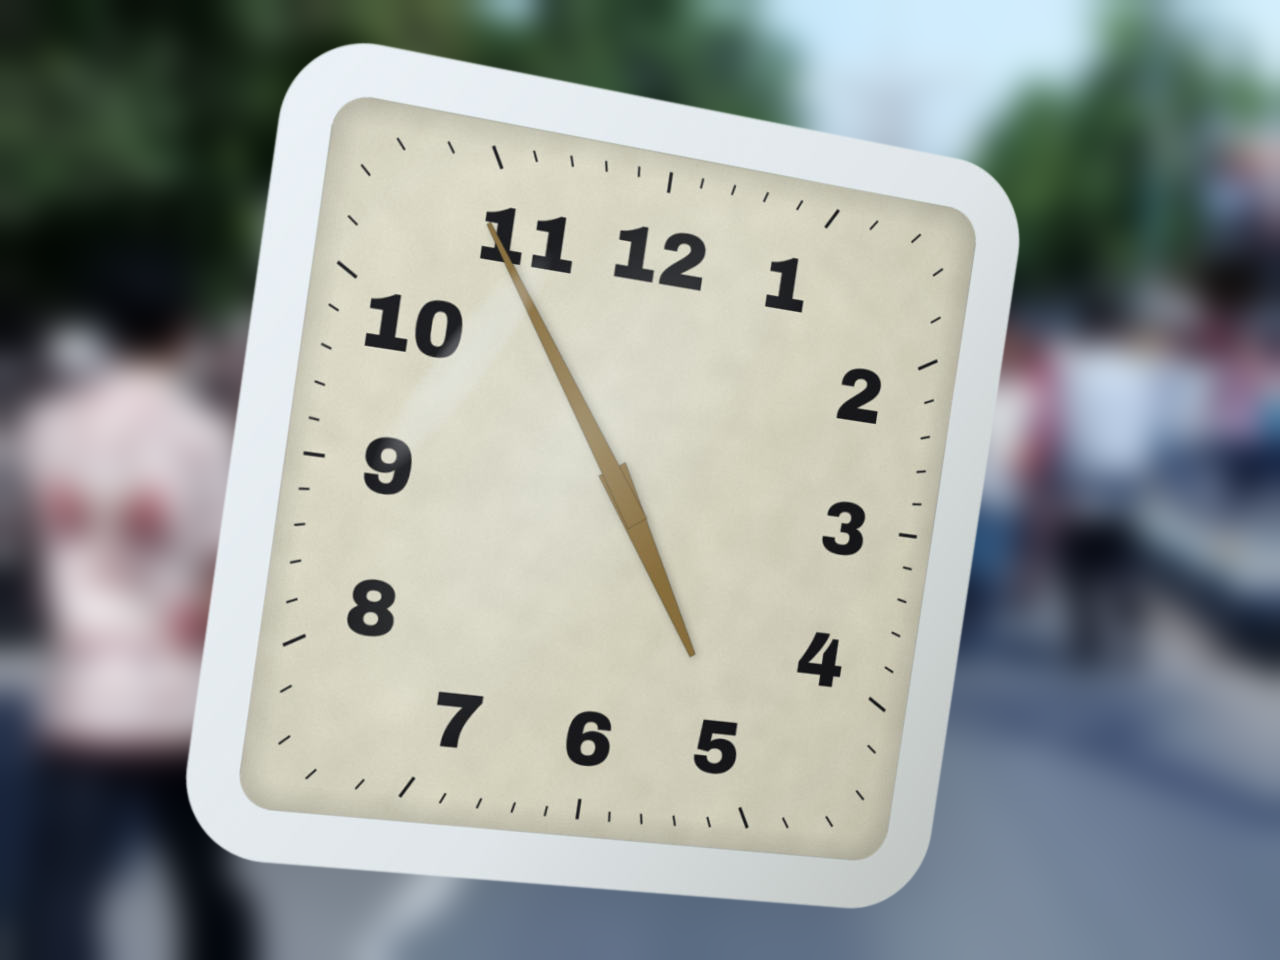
**4:54**
